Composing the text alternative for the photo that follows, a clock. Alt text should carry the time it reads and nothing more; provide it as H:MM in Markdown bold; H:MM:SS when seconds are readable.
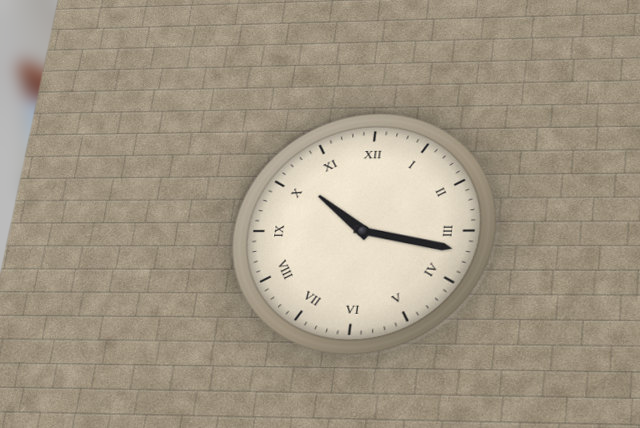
**10:17**
